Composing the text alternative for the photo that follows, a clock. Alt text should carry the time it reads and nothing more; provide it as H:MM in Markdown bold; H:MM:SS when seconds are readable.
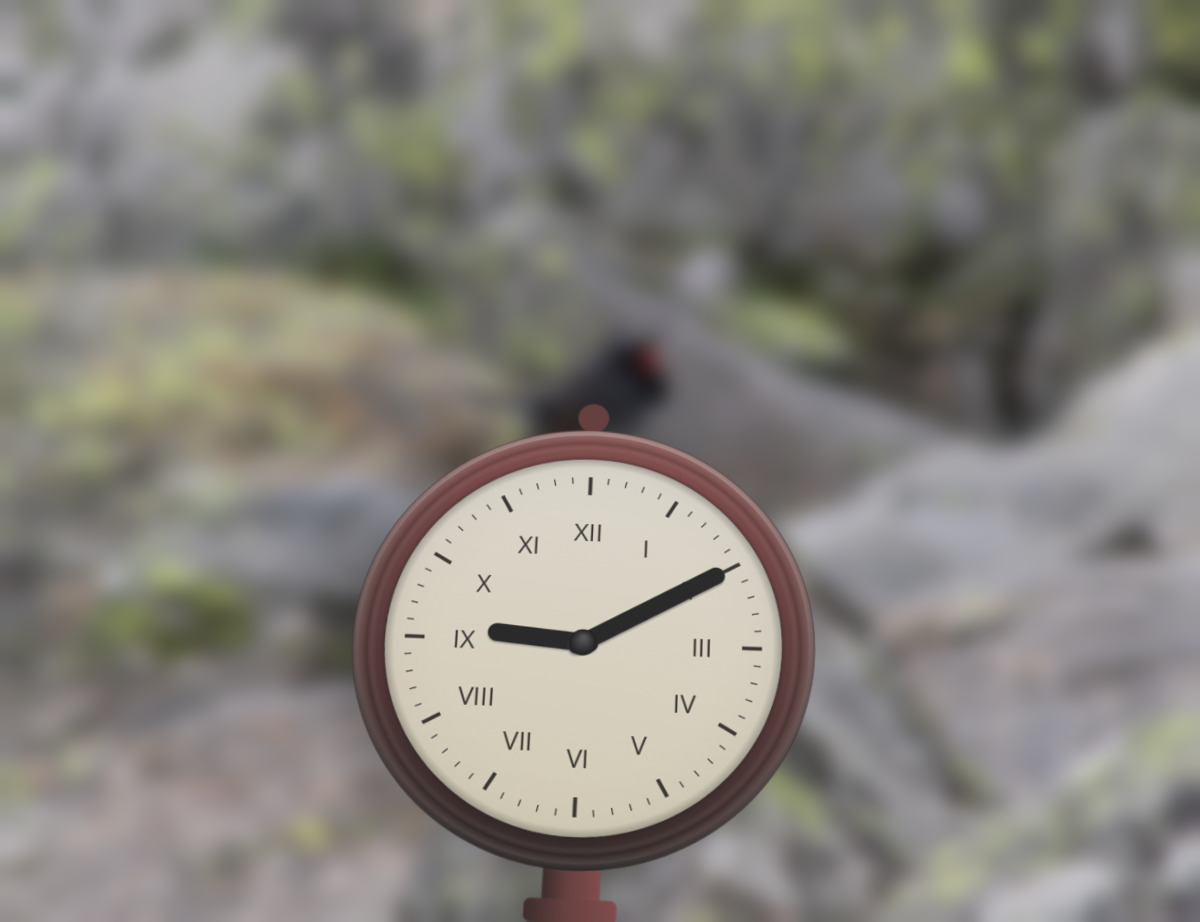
**9:10**
